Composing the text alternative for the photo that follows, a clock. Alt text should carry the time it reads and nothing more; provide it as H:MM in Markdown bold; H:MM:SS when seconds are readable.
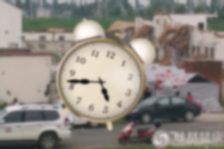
**4:42**
